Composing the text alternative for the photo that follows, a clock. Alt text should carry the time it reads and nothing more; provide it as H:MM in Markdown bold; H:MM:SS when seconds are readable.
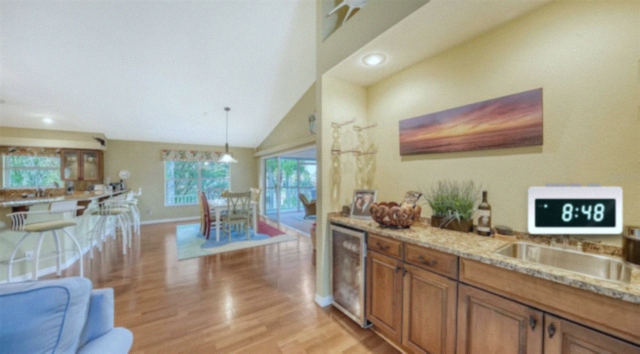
**8:48**
